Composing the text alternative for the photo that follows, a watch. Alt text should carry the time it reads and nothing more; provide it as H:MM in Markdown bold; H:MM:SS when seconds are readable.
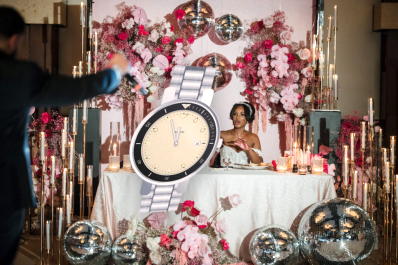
**11:56**
